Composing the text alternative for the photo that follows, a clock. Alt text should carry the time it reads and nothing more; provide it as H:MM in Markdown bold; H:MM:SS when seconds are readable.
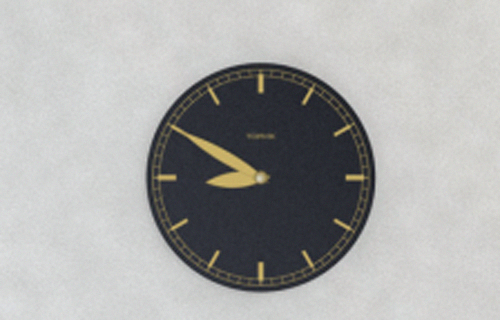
**8:50**
